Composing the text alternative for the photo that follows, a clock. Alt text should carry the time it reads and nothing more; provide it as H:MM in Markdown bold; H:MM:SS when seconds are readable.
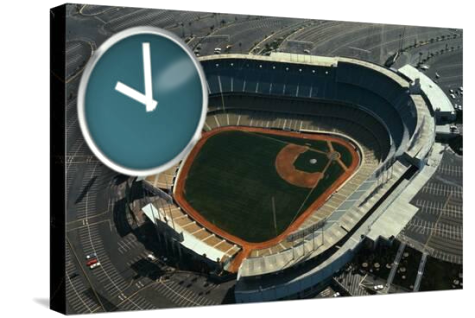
**10:00**
